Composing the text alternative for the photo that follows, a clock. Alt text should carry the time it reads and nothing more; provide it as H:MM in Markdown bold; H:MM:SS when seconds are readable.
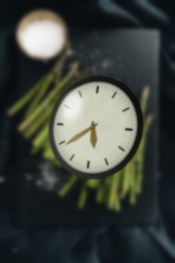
**5:39**
